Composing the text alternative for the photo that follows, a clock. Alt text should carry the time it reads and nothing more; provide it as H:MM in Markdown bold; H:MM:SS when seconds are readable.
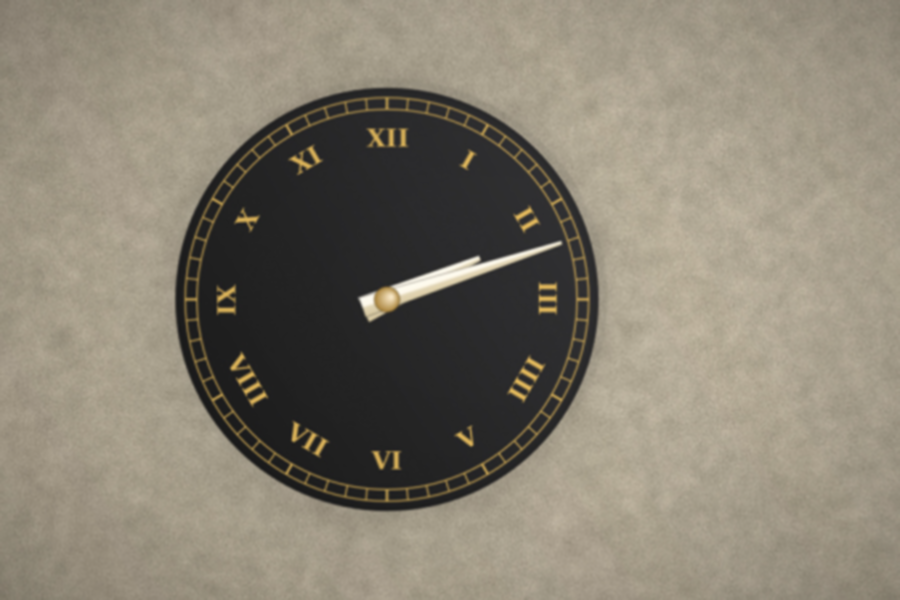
**2:12**
